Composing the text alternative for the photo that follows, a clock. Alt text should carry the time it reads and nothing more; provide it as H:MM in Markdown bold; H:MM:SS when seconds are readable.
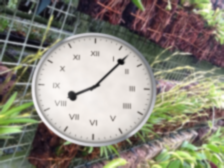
**8:07**
